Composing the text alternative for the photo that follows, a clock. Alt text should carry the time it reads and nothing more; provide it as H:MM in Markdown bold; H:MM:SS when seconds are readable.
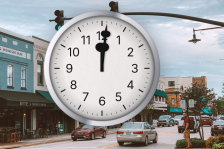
**12:01**
